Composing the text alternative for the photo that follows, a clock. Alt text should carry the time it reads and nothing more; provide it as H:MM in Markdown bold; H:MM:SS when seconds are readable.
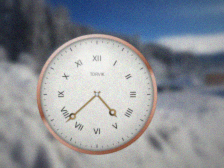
**4:38**
